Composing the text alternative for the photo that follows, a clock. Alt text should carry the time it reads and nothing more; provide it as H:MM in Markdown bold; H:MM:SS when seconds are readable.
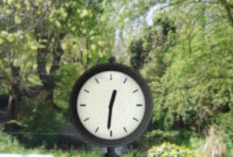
**12:31**
